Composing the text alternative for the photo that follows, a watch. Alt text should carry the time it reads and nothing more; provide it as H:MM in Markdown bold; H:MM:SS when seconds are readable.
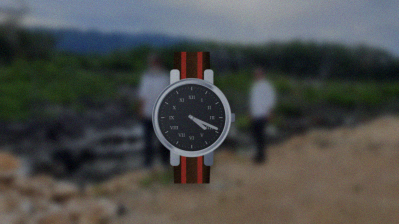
**4:19**
